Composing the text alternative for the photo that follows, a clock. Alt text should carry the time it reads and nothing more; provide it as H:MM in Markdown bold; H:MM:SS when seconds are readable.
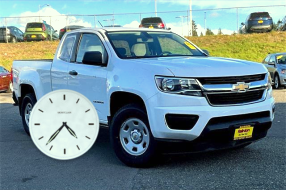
**4:37**
